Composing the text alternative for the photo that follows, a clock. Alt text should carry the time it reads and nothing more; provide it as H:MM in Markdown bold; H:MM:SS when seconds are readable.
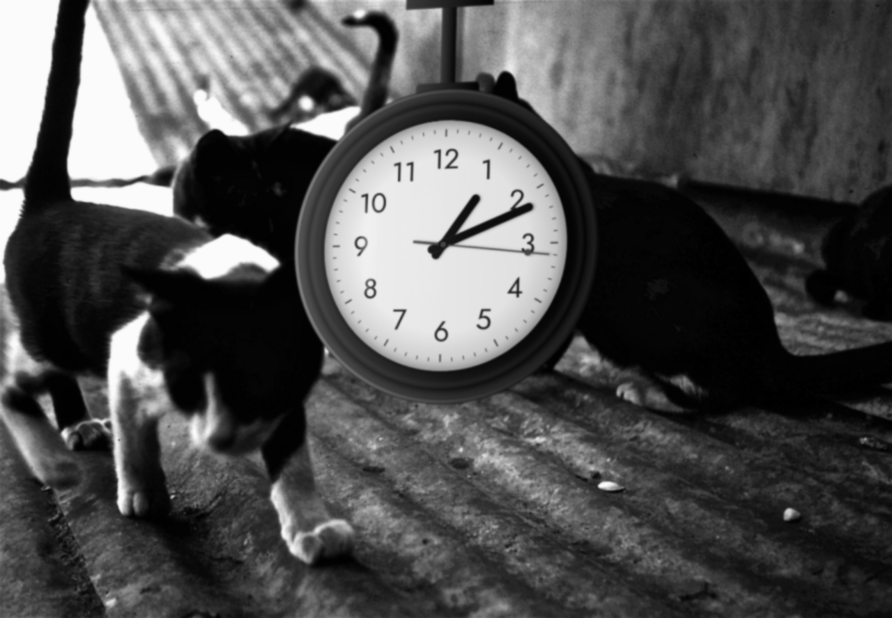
**1:11:16**
